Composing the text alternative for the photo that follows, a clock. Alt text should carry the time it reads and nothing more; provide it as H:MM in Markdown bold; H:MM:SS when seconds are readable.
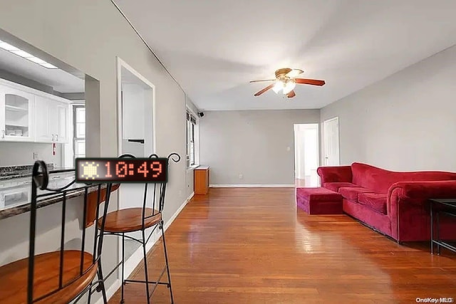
**10:49**
